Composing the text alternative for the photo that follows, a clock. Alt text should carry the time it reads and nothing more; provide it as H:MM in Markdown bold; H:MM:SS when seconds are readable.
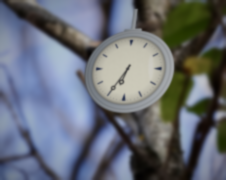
**6:35**
